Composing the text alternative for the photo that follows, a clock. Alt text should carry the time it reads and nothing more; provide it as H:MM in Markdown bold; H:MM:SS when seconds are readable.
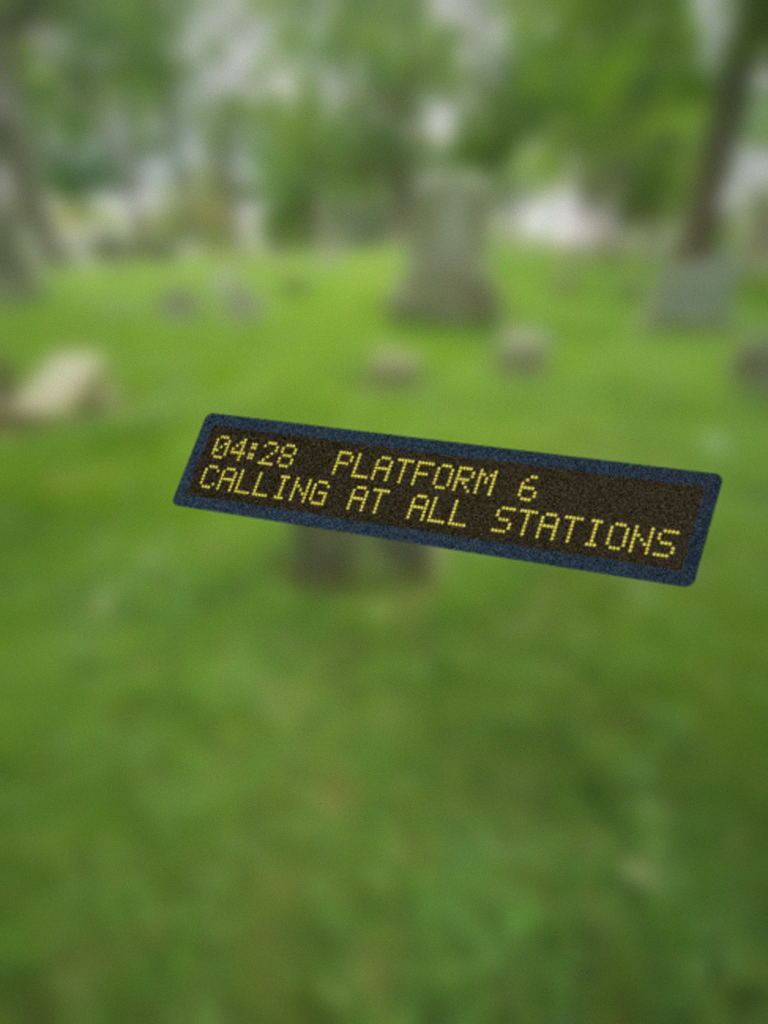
**4:28**
